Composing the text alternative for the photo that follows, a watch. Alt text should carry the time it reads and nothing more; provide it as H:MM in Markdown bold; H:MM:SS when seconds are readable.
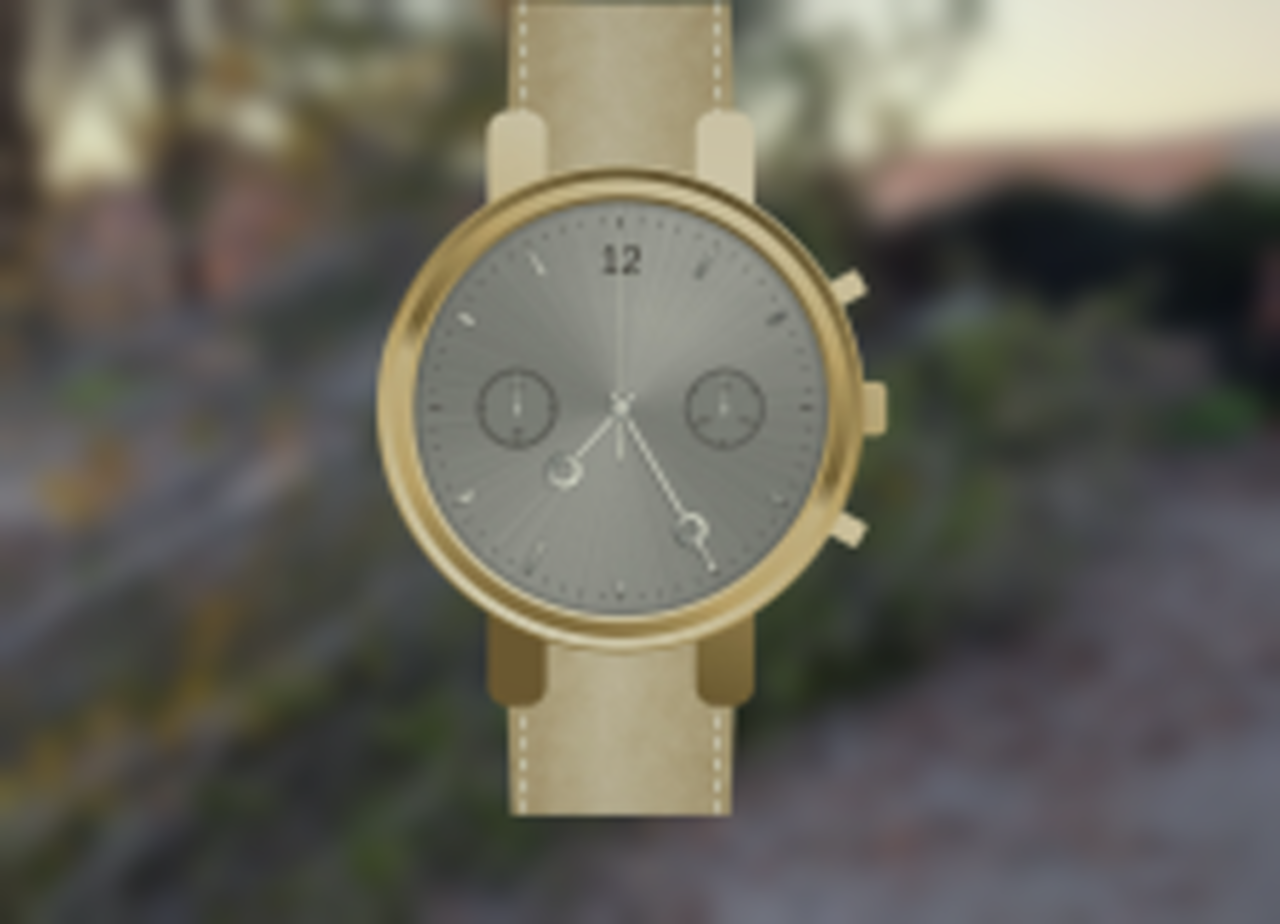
**7:25**
